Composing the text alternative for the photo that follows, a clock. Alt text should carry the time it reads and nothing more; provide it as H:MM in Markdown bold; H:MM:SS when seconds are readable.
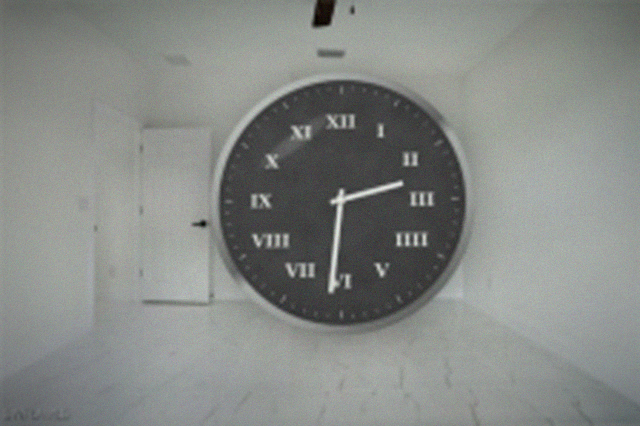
**2:31**
